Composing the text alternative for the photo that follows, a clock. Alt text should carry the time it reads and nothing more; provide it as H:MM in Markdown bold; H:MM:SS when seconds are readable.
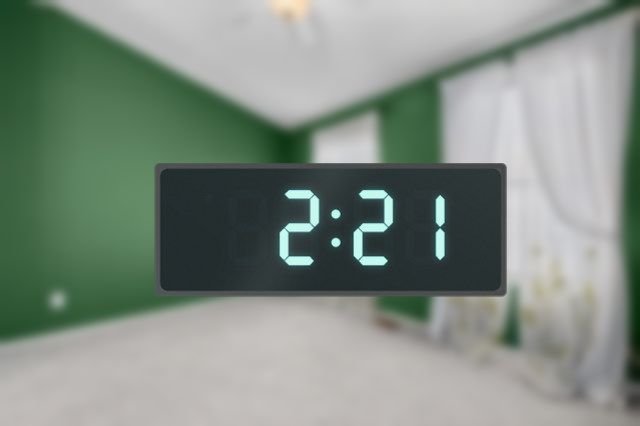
**2:21**
